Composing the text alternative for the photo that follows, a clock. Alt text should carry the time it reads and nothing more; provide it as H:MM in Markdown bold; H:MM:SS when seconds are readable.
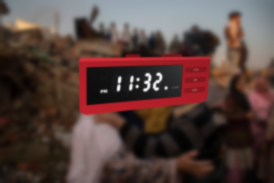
**11:32**
